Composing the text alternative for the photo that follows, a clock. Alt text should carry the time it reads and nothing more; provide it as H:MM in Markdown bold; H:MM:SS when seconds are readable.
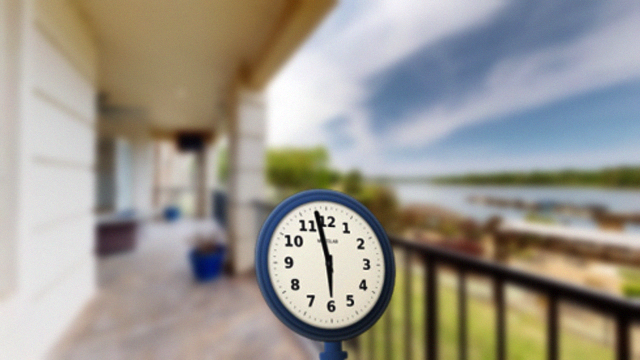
**5:58**
